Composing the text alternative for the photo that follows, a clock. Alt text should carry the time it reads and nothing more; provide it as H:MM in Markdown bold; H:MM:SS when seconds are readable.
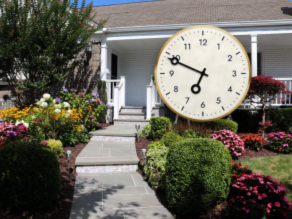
**6:49**
